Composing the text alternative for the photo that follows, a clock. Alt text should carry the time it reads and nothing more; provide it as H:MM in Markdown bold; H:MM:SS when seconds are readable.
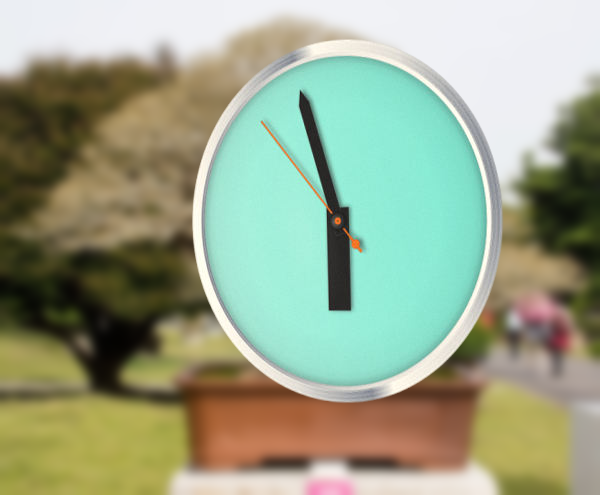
**5:56:53**
